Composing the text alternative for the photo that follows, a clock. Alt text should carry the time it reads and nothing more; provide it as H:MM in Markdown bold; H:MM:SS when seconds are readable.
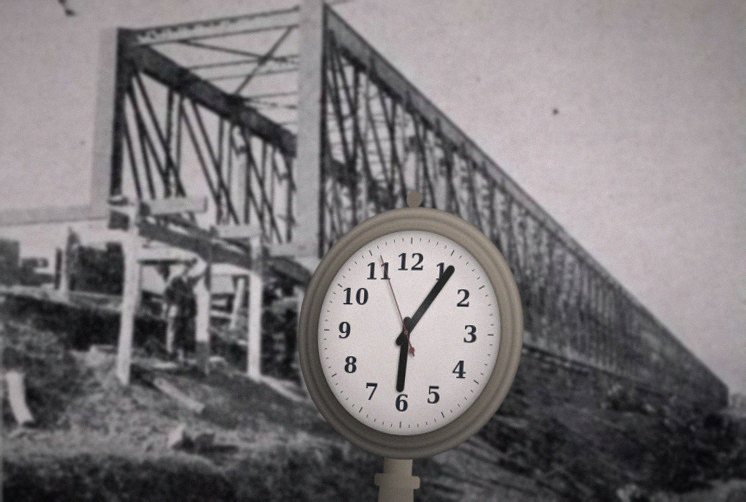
**6:05:56**
